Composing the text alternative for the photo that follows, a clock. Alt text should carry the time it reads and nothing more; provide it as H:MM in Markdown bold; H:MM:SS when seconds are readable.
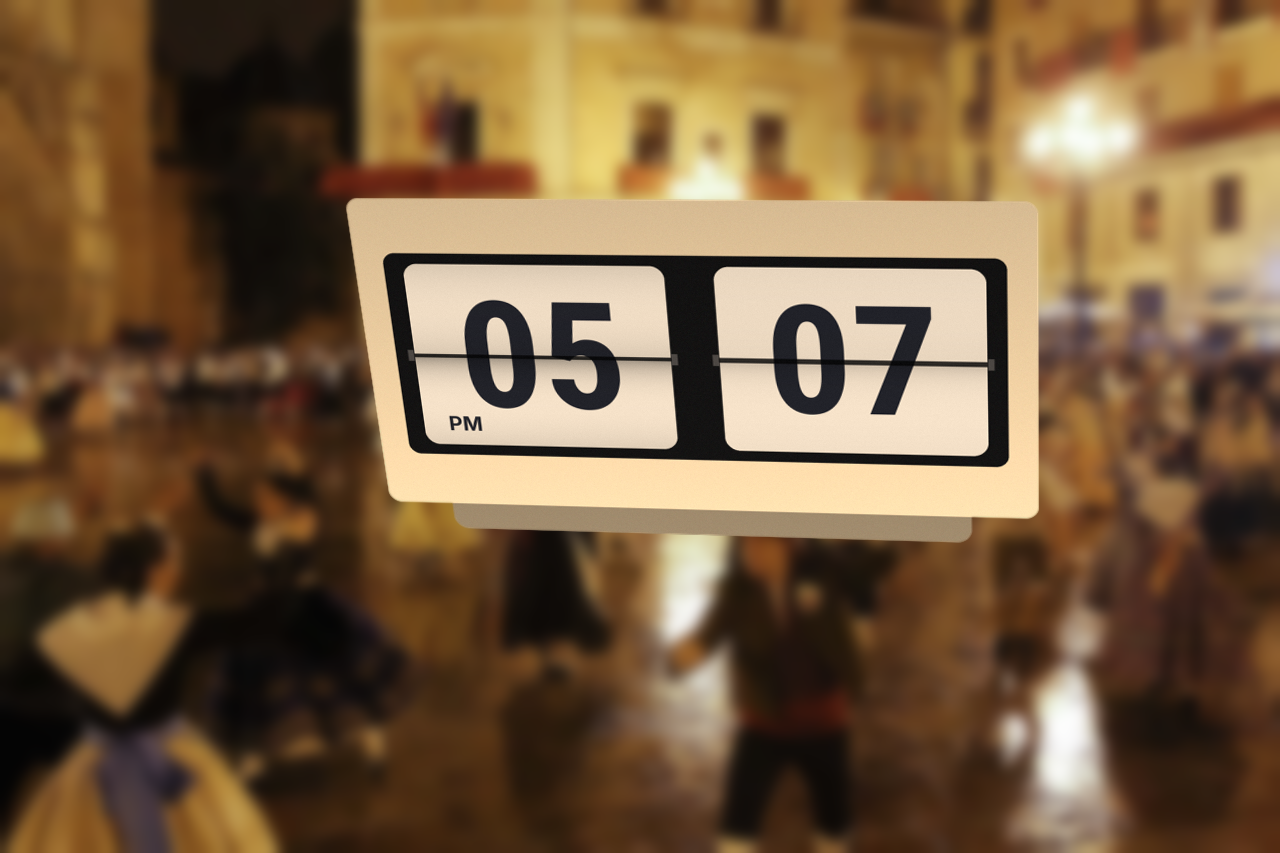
**5:07**
